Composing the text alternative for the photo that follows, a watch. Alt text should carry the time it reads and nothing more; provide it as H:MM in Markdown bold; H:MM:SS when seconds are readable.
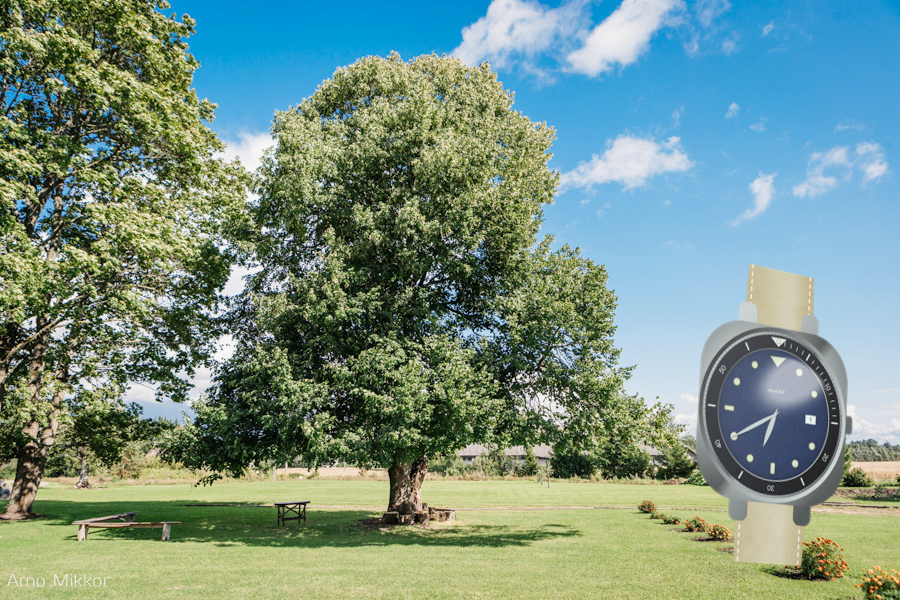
**6:40**
